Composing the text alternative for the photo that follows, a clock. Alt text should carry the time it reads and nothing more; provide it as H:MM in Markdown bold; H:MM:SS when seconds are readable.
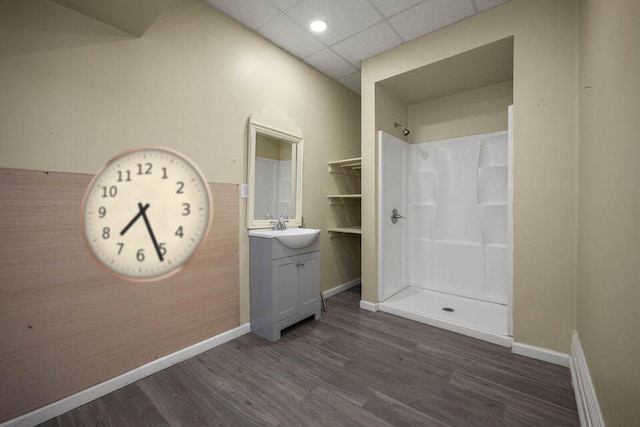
**7:26**
